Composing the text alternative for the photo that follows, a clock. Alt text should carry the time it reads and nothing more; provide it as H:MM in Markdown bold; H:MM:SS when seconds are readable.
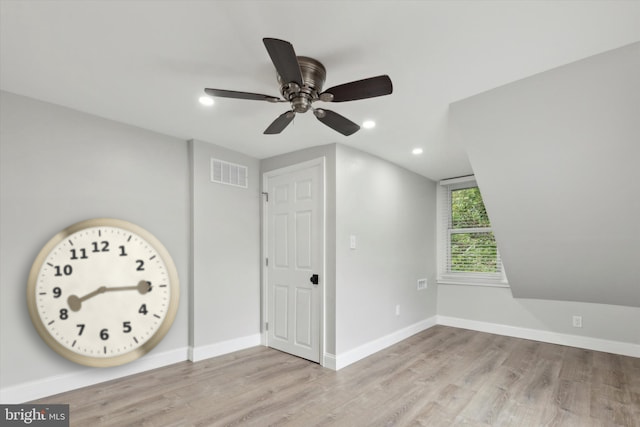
**8:15**
